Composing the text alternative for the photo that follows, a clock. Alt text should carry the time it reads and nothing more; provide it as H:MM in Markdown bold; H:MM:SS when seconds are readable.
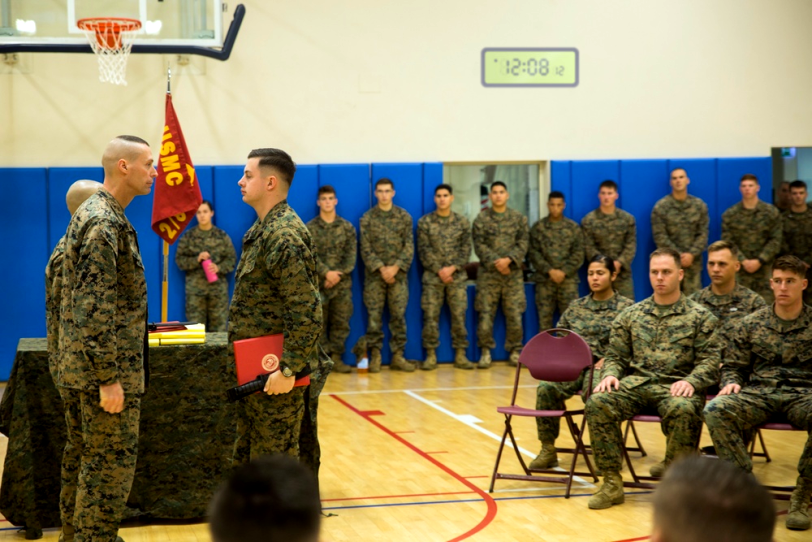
**12:08**
